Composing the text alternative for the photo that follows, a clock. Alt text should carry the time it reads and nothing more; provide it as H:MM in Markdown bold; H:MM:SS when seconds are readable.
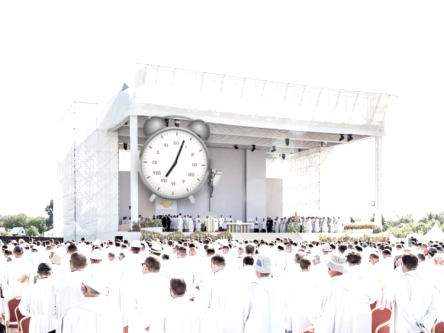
**7:03**
